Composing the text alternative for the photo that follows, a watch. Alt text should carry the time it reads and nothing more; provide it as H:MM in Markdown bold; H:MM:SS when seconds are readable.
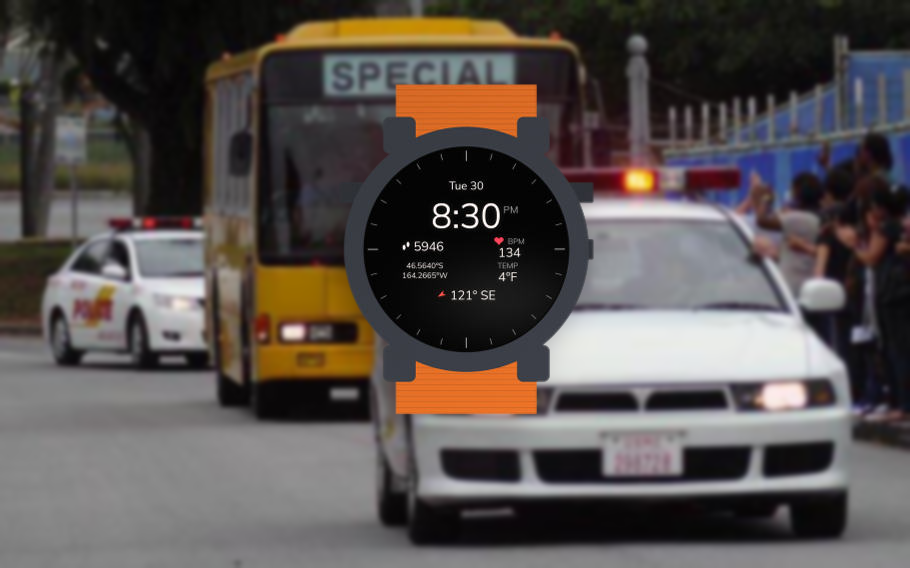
**8:30**
